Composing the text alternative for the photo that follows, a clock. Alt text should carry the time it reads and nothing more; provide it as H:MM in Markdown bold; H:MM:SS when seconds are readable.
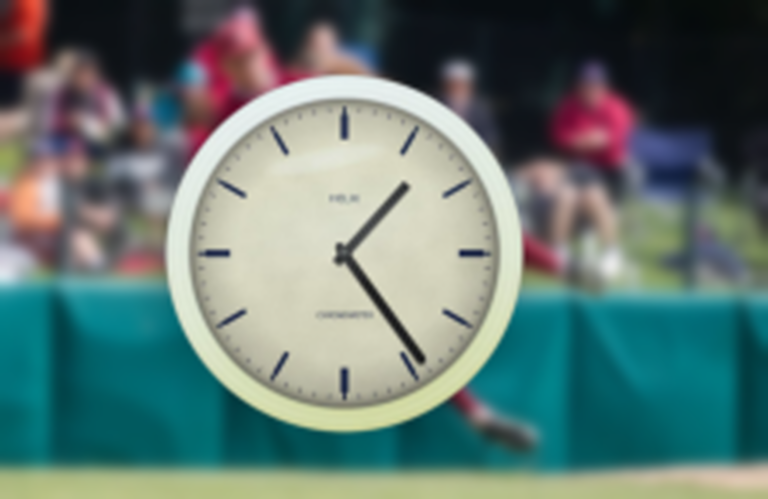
**1:24**
